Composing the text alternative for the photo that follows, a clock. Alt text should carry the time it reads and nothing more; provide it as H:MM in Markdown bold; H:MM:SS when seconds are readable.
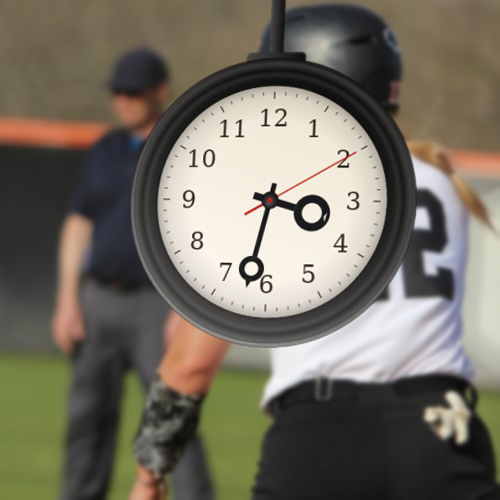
**3:32:10**
